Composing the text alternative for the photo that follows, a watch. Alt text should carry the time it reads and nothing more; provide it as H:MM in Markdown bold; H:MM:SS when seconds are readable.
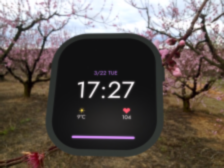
**17:27**
